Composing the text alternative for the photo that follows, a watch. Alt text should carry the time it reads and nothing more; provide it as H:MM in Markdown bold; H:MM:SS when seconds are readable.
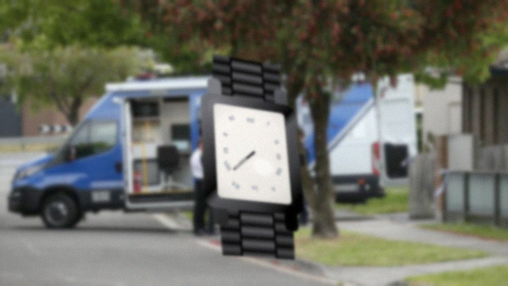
**7:38**
